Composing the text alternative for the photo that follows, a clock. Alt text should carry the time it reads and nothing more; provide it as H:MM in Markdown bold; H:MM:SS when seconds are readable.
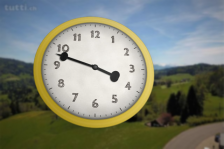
**3:48**
